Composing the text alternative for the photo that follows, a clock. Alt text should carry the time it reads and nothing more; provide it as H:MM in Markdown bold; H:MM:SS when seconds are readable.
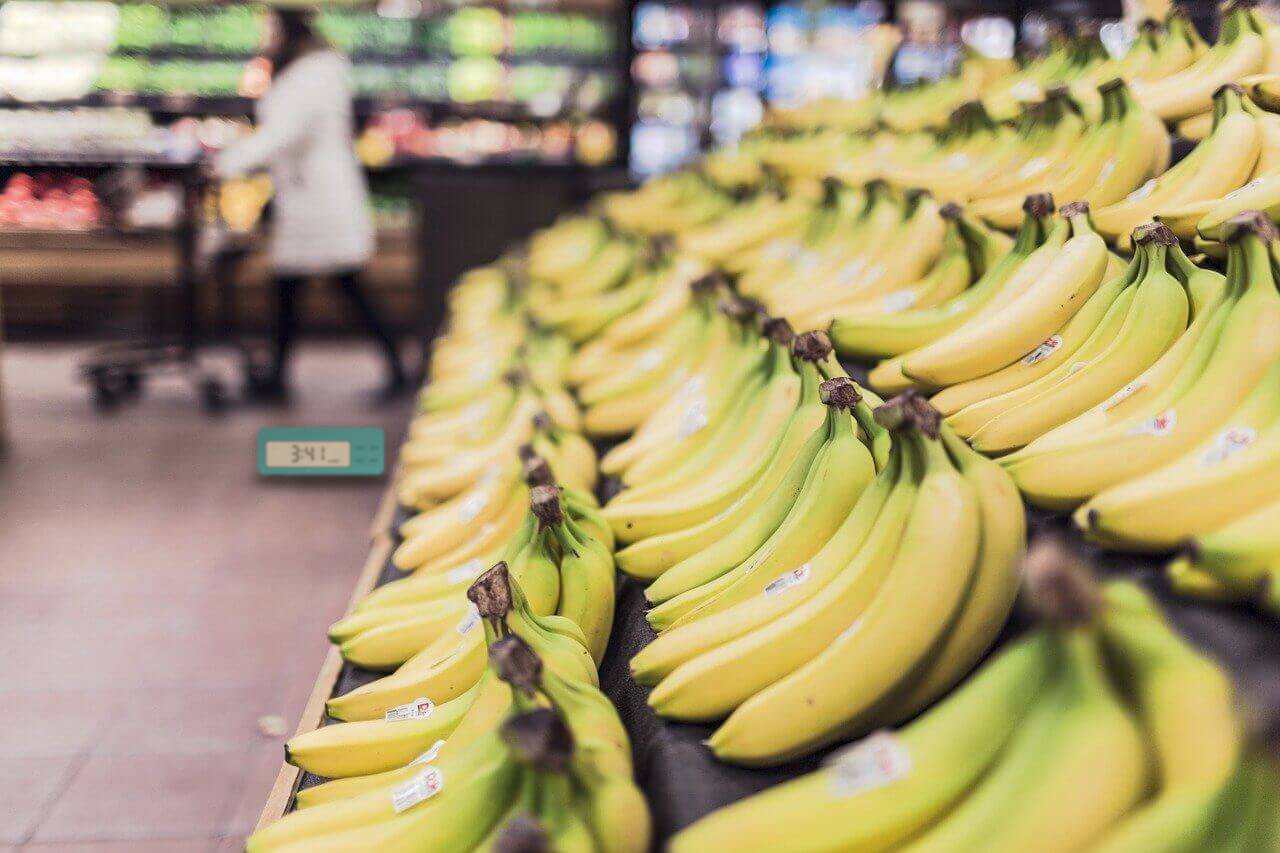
**3:41**
